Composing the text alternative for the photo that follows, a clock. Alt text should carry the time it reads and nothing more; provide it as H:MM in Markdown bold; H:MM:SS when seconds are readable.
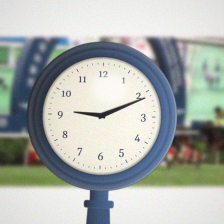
**9:11**
